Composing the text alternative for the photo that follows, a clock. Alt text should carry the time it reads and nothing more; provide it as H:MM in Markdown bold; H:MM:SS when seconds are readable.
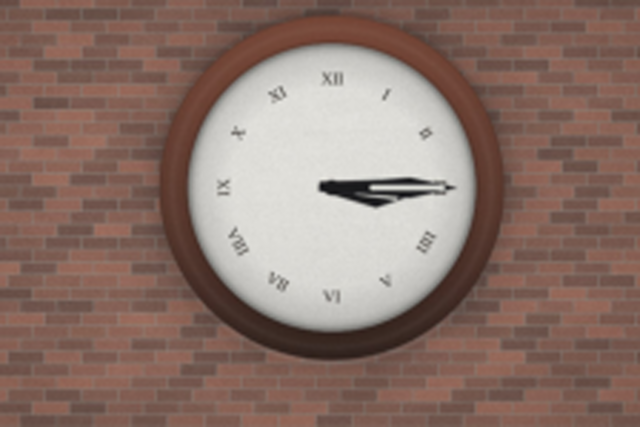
**3:15**
